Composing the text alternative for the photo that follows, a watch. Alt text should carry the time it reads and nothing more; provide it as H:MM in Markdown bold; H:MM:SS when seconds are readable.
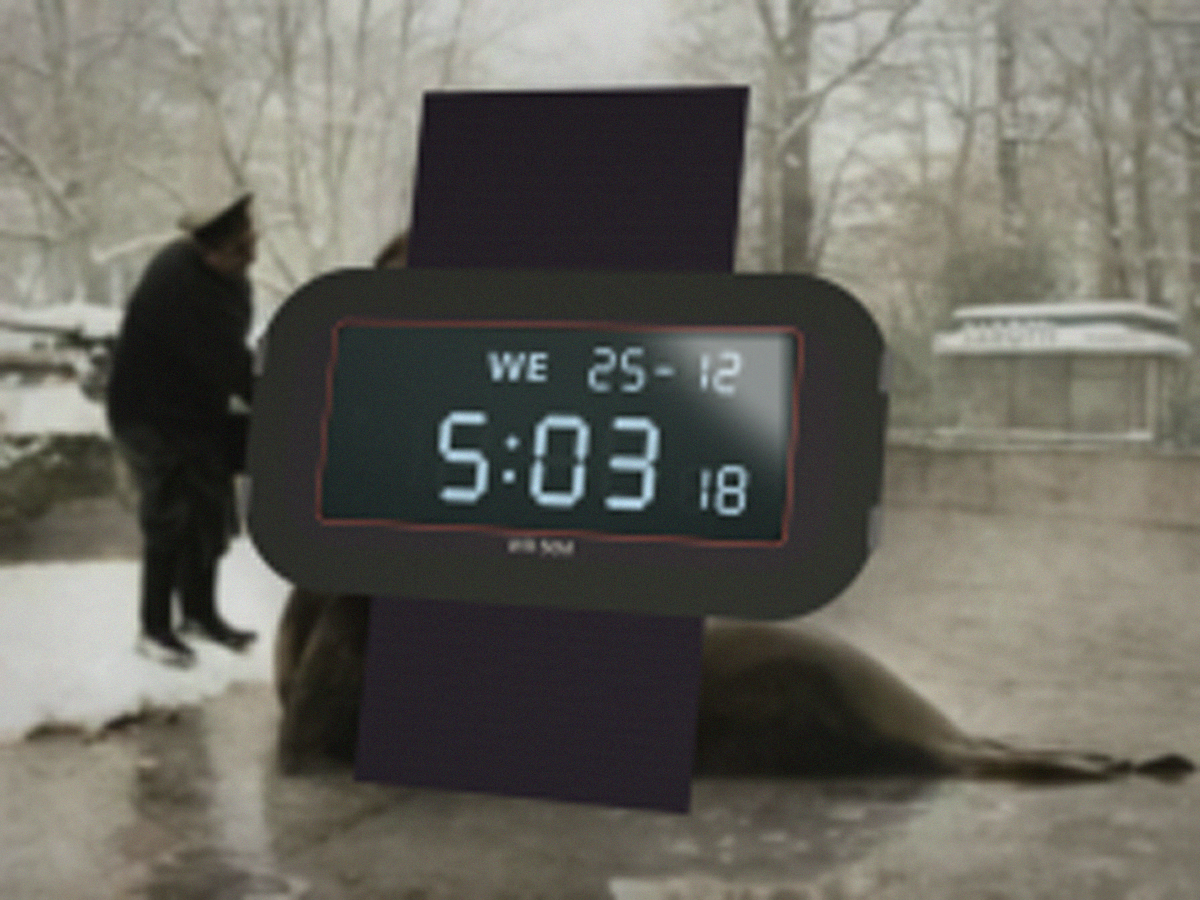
**5:03:18**
